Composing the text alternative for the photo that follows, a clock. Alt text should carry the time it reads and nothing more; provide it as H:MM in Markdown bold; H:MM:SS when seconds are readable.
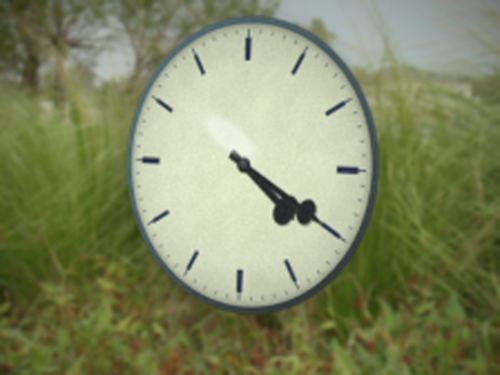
**4:20**
